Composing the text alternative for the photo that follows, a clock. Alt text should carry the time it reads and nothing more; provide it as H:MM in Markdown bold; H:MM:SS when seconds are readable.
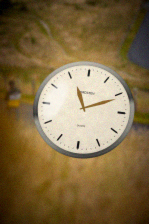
**11:11**
